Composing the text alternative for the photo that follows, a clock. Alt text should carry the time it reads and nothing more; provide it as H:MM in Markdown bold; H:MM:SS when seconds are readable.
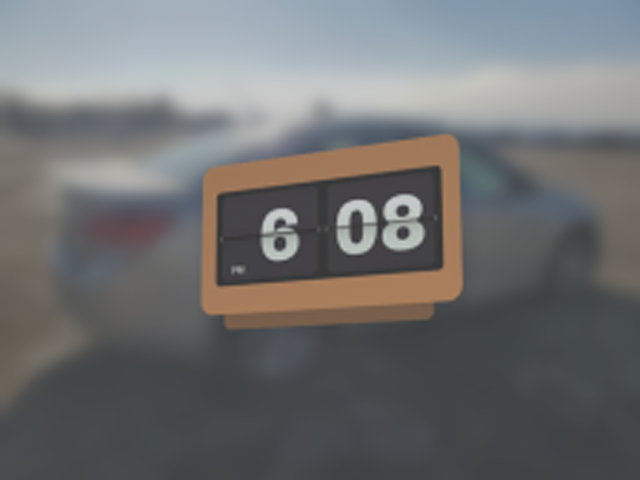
**6:08**
